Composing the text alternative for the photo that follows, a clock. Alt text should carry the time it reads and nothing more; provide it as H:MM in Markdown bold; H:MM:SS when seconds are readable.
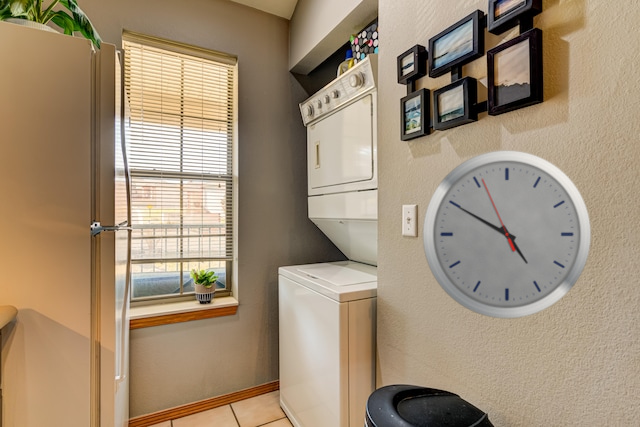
**4:49:56**
